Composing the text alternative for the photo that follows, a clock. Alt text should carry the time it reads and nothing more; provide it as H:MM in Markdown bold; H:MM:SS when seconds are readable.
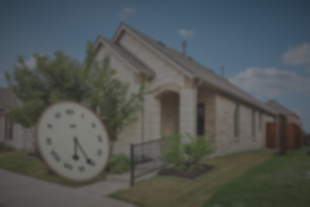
**6:26**
